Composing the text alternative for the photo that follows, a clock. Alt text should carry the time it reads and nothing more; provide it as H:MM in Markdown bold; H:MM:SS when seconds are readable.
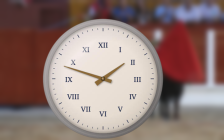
**1:48**
